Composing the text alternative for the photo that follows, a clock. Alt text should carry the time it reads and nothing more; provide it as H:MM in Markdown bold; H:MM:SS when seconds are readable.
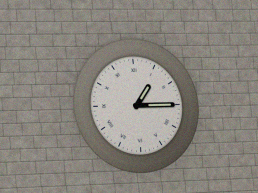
**1:15**
